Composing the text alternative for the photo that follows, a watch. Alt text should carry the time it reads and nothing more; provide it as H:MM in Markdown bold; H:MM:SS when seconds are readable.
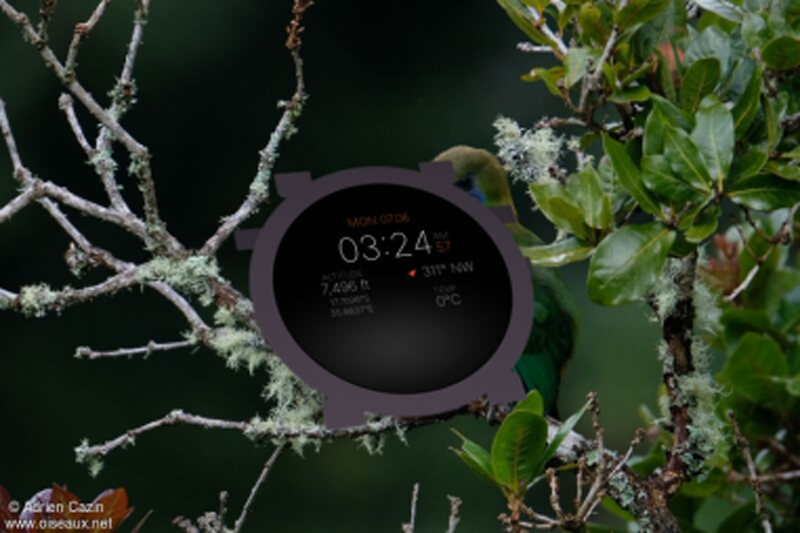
**3:24**
